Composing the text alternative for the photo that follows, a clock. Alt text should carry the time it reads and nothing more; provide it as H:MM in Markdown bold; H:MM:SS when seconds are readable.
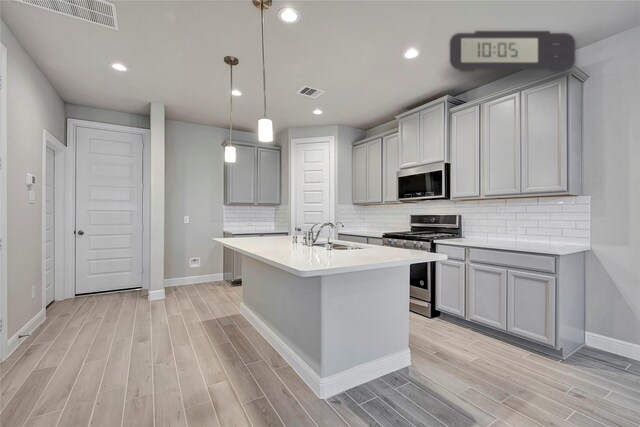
**10:05**
